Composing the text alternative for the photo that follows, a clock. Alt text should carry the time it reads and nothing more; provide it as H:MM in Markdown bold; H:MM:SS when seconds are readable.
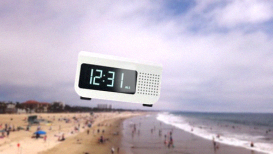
**12:31**
